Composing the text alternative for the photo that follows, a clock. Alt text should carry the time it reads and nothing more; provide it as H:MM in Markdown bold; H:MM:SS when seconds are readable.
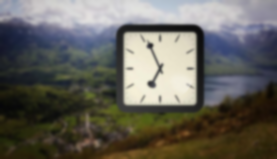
**6:56**
